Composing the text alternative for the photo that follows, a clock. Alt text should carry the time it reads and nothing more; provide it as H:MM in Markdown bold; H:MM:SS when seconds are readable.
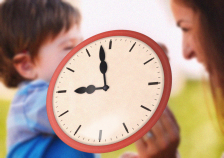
**8:58**
